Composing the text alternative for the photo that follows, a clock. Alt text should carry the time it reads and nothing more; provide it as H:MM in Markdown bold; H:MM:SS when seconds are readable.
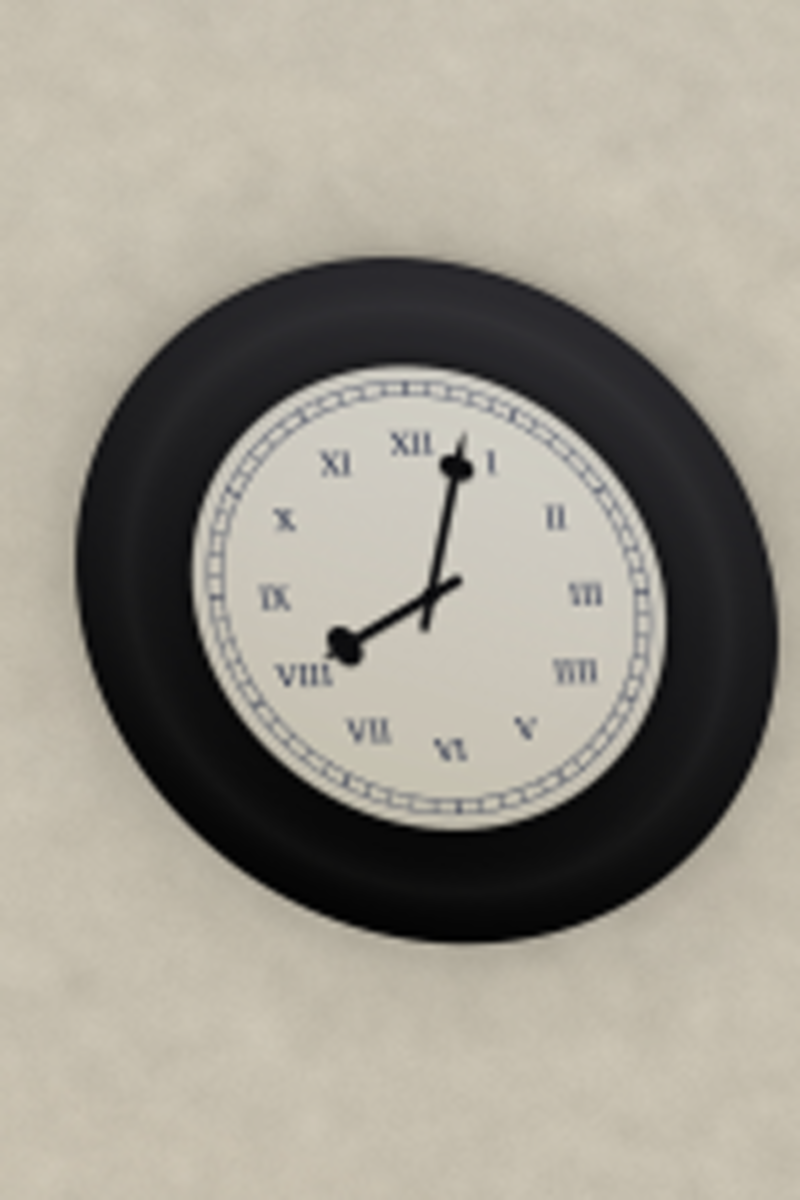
**8:03**
